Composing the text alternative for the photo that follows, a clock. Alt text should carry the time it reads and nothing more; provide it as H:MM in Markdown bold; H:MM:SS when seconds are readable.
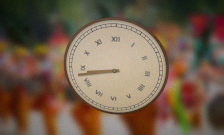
**8:43**
